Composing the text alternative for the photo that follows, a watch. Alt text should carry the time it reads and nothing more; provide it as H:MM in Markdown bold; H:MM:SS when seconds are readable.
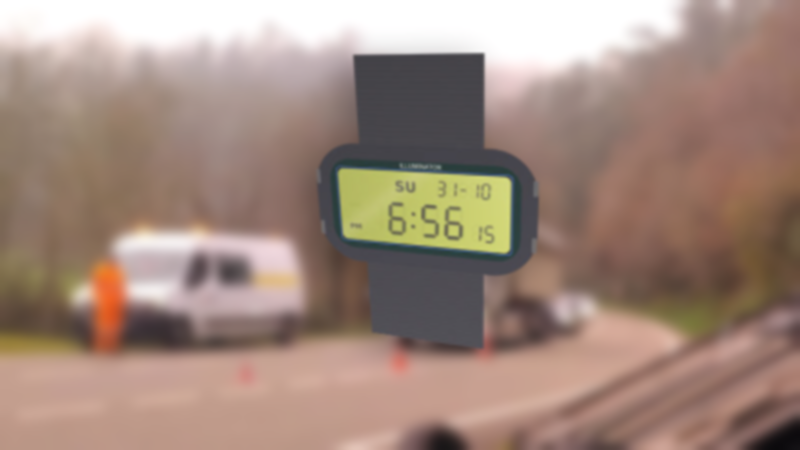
**6:56:15**
